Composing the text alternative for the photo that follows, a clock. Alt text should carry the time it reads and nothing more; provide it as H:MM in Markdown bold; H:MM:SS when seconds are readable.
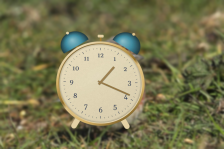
**1:19**
